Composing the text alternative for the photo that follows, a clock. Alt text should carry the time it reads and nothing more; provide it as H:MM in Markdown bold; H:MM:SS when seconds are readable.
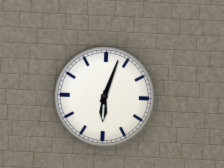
**6:03**
